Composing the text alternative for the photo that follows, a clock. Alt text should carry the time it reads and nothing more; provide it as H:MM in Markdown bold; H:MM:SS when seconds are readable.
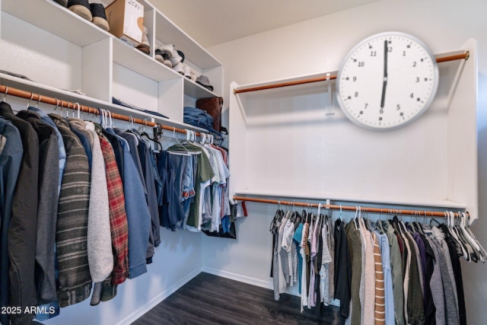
**5:59**
